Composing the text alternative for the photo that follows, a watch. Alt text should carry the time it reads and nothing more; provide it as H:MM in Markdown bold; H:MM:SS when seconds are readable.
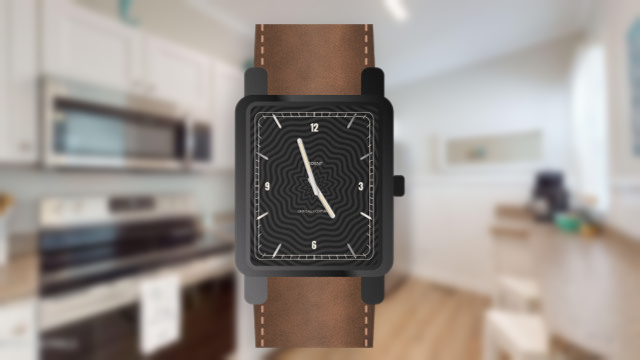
**4:57**
